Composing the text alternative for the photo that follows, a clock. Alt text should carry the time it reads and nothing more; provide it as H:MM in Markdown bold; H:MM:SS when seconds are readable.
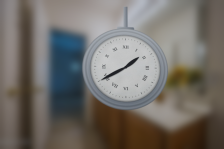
**1:40**
